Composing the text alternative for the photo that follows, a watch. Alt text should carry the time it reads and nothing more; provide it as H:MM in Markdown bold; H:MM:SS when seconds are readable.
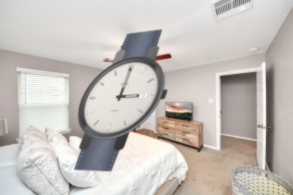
**3:00**
